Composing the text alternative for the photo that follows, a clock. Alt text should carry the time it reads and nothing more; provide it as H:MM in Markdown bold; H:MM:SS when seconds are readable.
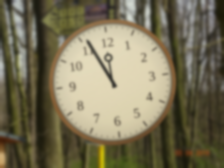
**11:56**
